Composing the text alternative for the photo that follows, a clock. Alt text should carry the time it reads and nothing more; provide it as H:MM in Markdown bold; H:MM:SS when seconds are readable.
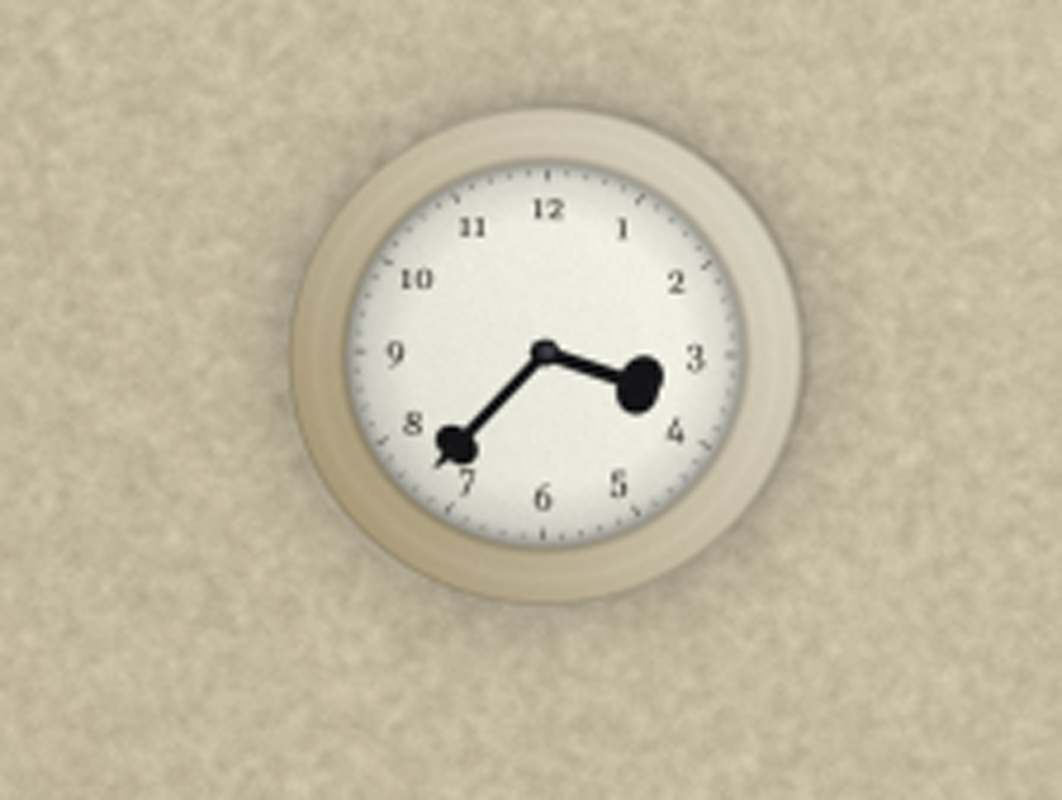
**3:37**
